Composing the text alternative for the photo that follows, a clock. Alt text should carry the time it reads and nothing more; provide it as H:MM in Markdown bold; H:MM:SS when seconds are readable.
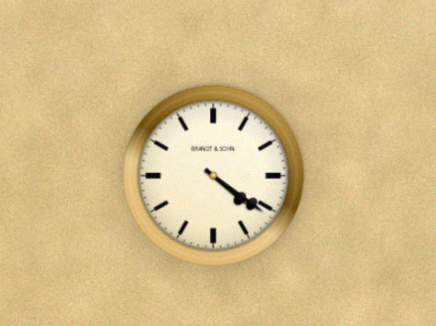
**4:21**
